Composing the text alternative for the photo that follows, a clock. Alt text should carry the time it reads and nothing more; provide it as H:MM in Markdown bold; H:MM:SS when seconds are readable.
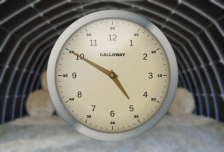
**4:50**
